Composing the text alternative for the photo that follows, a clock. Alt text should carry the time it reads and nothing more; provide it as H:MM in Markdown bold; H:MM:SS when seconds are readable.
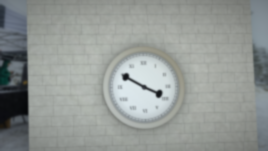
**3:50**
